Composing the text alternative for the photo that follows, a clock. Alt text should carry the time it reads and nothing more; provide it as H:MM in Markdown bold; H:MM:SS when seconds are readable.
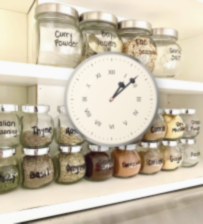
**1:08**
